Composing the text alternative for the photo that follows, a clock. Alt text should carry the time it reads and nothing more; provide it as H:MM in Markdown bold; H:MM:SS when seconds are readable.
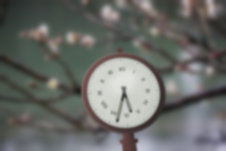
**5:33**
